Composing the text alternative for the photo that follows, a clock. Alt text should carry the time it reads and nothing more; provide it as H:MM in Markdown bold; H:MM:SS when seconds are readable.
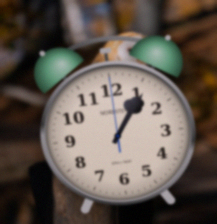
**1:06:00**
